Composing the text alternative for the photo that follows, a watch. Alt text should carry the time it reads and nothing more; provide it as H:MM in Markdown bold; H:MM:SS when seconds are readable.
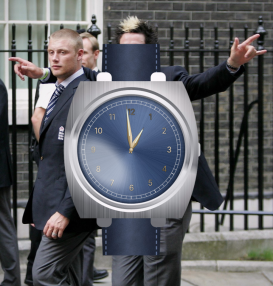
**12:59**
